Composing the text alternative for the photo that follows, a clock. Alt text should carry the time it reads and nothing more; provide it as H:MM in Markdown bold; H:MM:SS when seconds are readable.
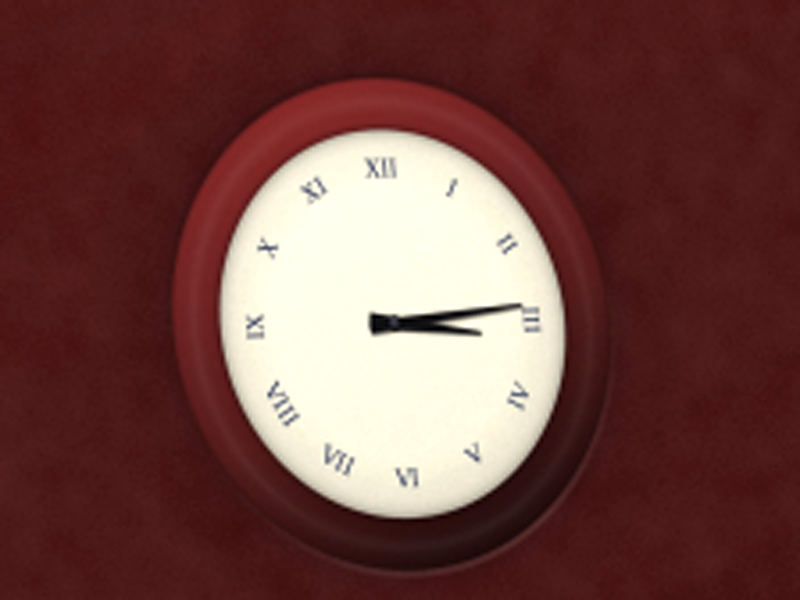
**3:14**
